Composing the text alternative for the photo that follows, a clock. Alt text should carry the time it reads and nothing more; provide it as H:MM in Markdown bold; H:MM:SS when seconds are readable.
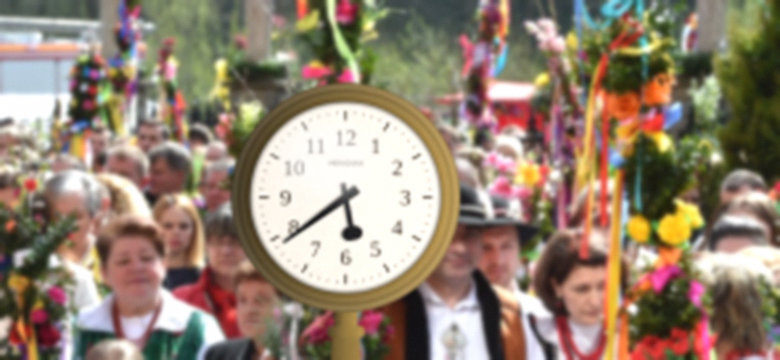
**5:39**
